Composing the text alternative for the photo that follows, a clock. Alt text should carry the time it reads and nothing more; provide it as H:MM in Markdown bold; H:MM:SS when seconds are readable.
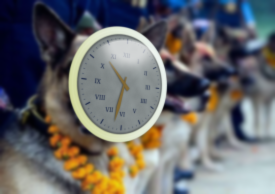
**10:32**
